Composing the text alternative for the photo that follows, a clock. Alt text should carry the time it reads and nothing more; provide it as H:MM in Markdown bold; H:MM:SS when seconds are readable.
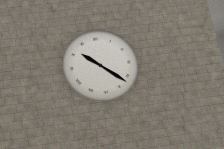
**10:22**
